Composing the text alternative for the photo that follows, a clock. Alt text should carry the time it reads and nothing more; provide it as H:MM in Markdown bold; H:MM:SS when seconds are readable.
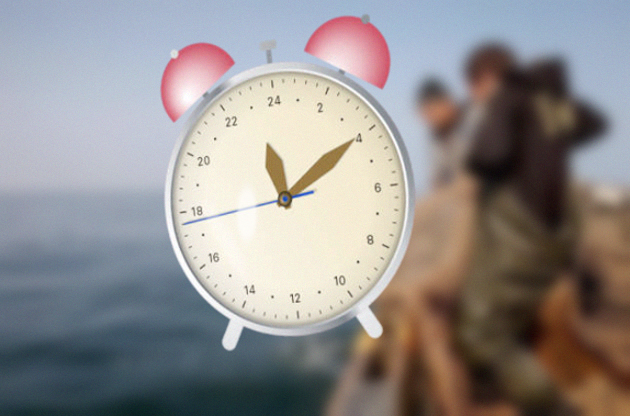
**23:09:44**
